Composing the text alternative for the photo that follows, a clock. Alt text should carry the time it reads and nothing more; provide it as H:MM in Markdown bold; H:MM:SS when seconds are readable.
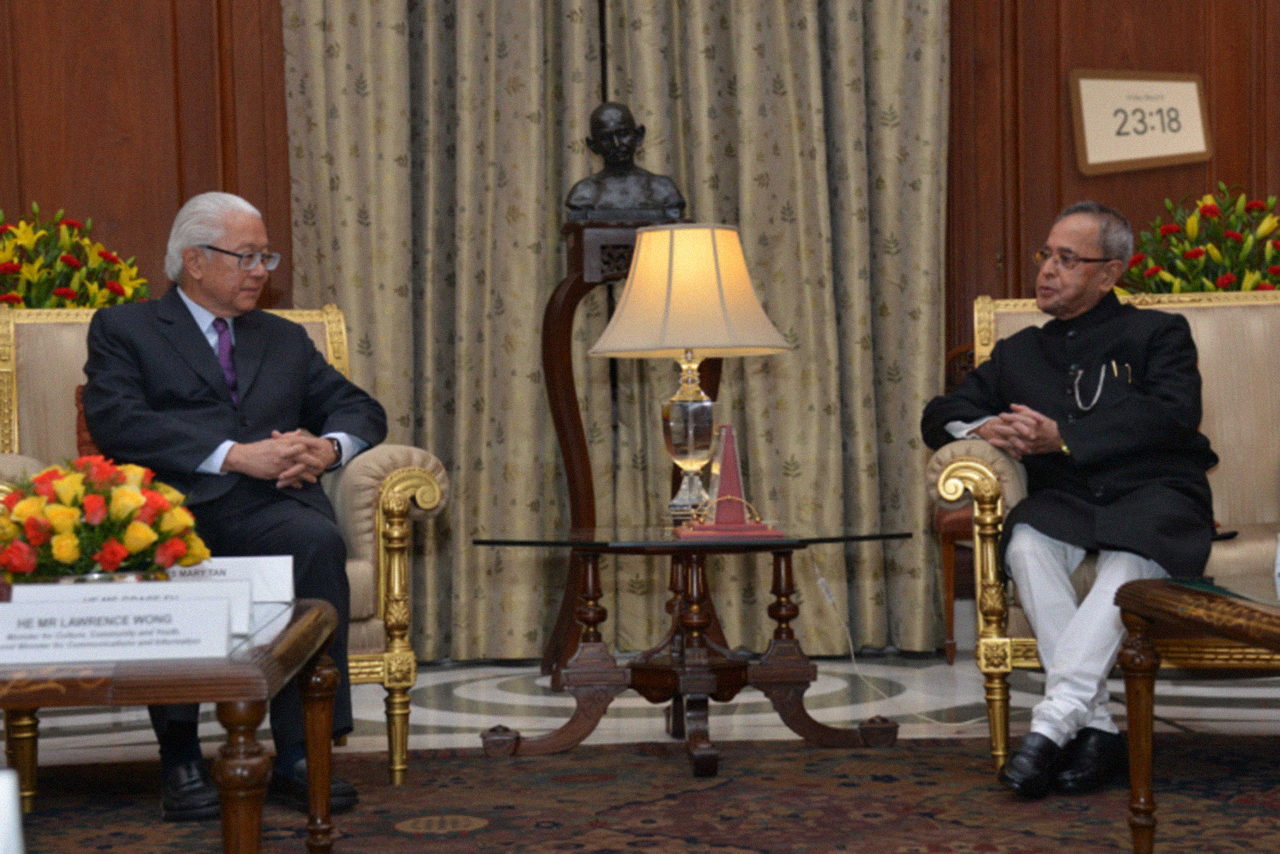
**23:18**
